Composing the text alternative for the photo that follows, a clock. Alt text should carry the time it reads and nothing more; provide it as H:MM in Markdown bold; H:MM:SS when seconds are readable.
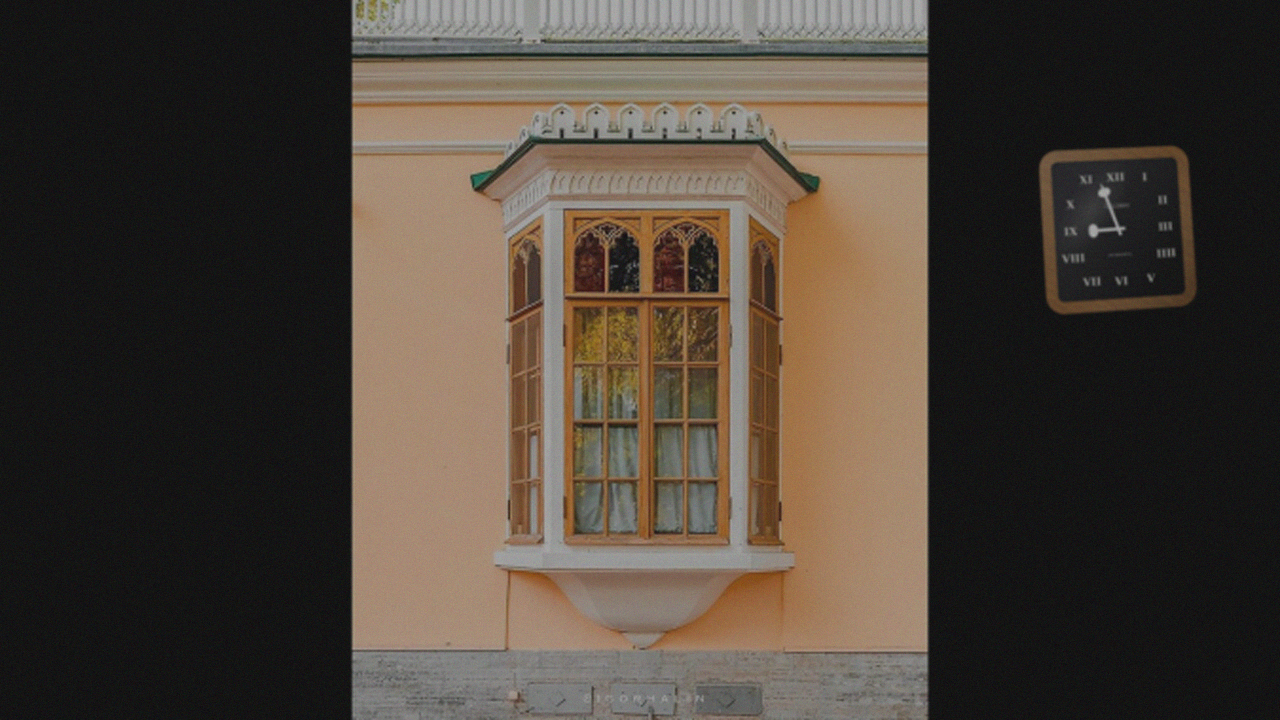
**8:57**
